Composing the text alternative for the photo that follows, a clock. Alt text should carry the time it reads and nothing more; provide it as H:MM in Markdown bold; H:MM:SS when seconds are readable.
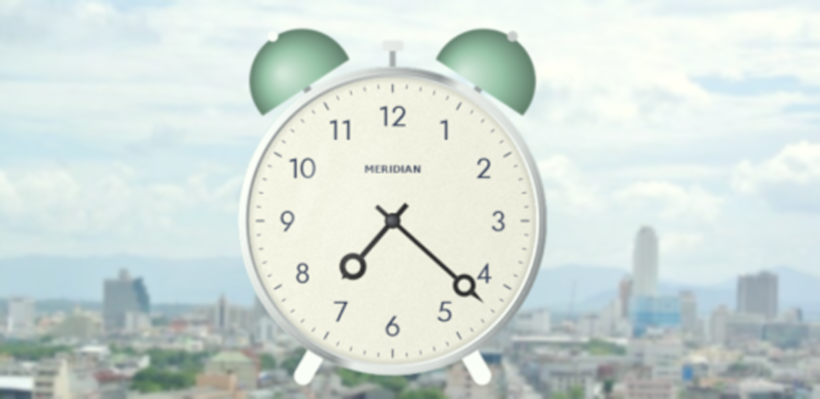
**7:22**
